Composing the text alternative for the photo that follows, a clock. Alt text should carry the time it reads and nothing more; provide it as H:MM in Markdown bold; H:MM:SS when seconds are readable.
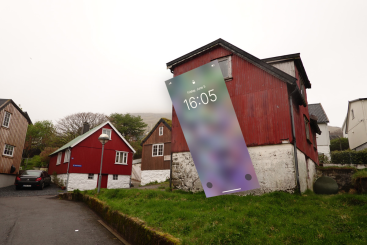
**16:05**
